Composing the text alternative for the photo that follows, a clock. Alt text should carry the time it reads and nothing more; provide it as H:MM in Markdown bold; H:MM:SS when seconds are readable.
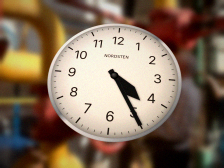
**4:25**
